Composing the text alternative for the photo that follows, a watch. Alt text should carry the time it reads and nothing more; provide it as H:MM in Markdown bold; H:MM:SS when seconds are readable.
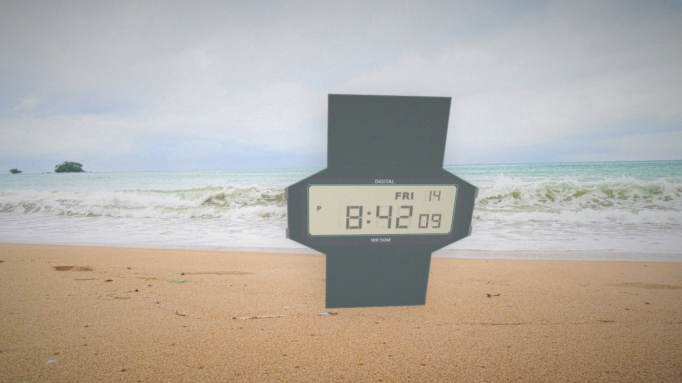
**8:42:09**
